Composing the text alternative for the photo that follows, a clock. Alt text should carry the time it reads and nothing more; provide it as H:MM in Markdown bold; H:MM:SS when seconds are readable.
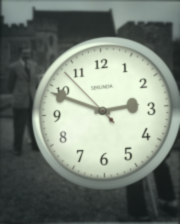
**2:48:53**
